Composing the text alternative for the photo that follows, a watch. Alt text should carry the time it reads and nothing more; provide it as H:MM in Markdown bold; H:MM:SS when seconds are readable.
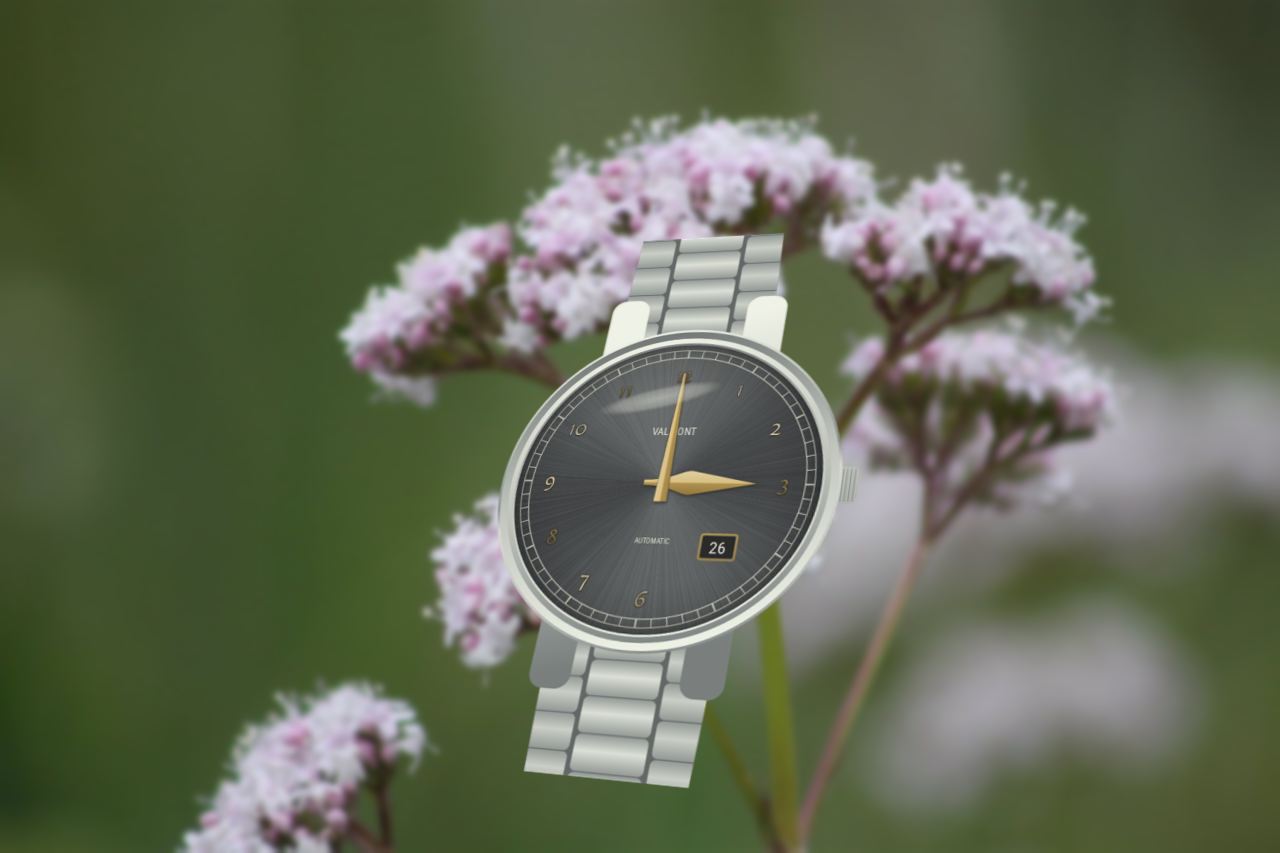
**3:00**
